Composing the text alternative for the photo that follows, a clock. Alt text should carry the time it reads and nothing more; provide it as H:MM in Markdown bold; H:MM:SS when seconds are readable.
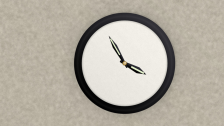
**3:55**
